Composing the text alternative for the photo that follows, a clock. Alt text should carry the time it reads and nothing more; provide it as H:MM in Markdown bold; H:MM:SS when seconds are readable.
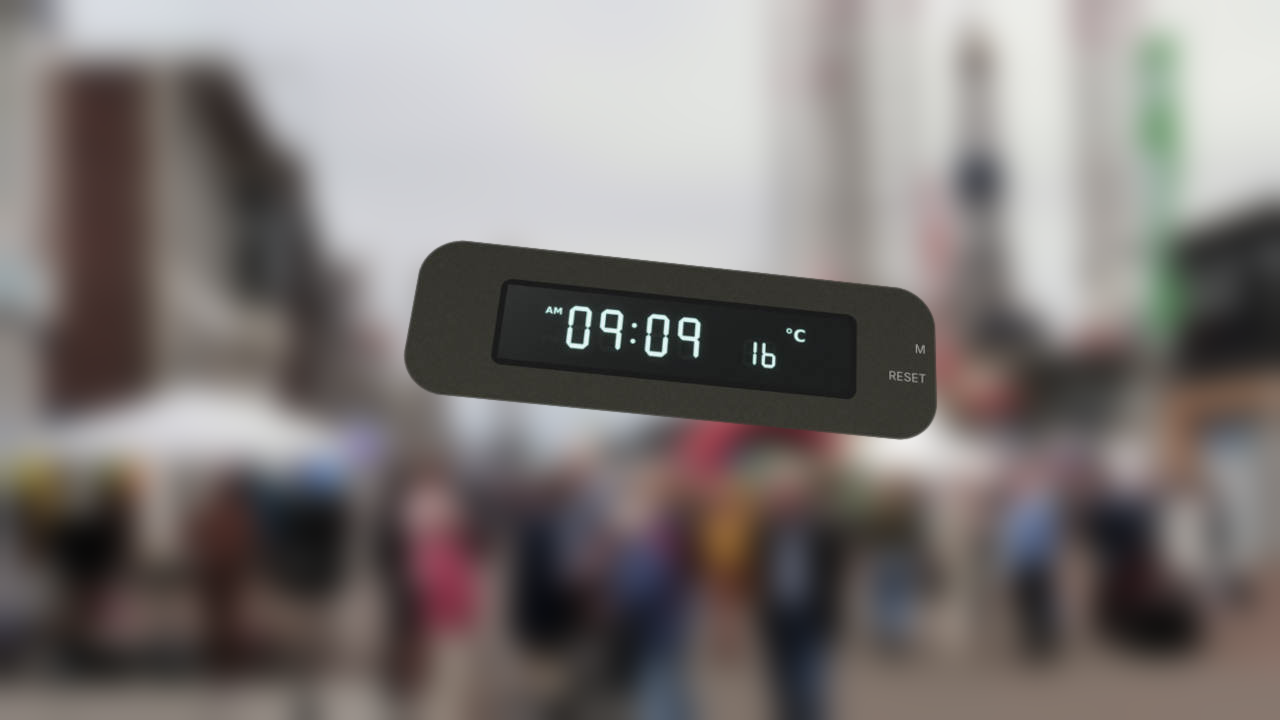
**9:09**
